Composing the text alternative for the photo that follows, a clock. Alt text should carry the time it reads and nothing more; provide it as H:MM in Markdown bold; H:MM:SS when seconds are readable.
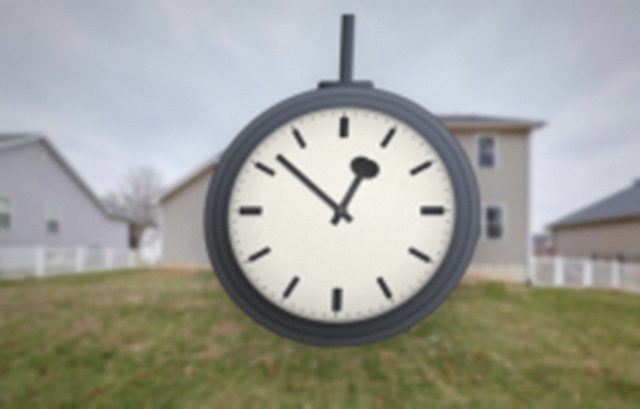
**12:52**
